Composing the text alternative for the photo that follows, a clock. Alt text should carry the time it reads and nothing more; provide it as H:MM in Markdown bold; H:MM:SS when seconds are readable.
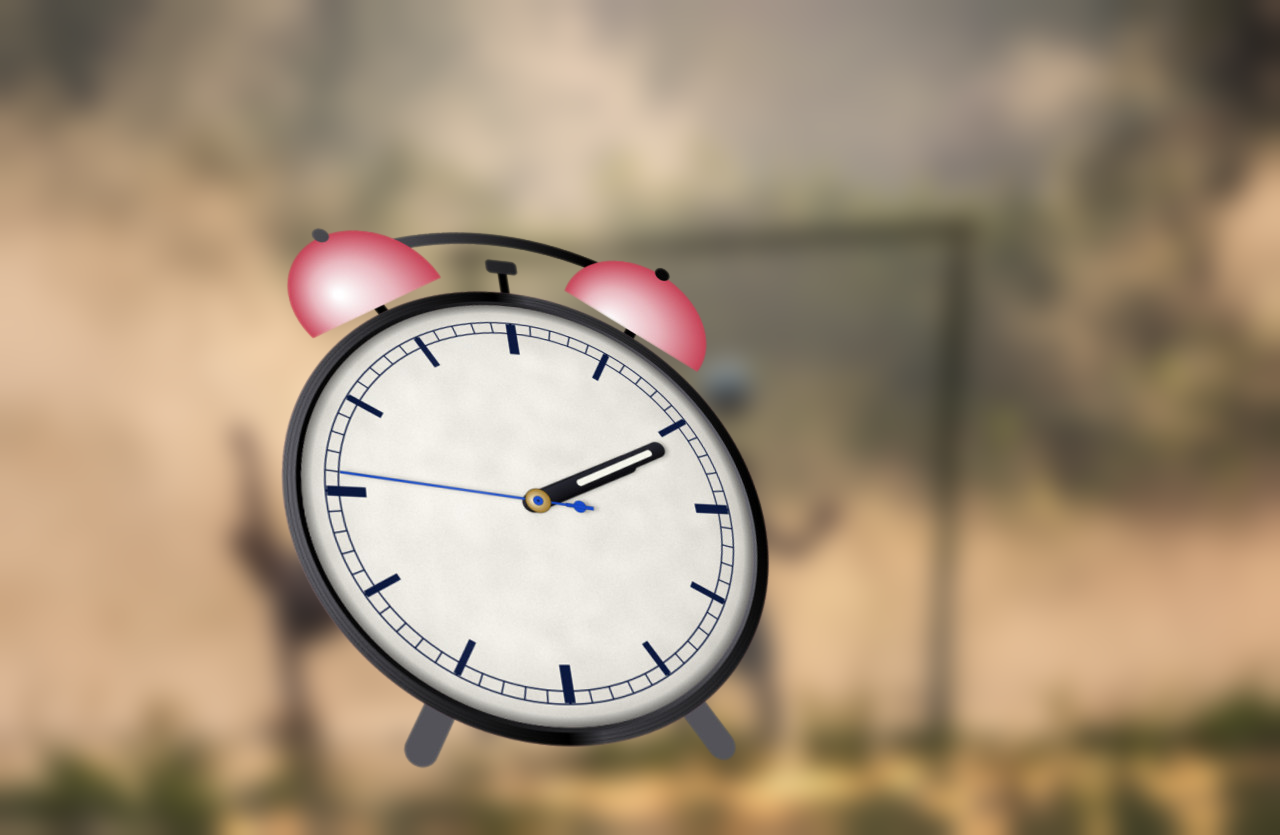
**2:10:46**
